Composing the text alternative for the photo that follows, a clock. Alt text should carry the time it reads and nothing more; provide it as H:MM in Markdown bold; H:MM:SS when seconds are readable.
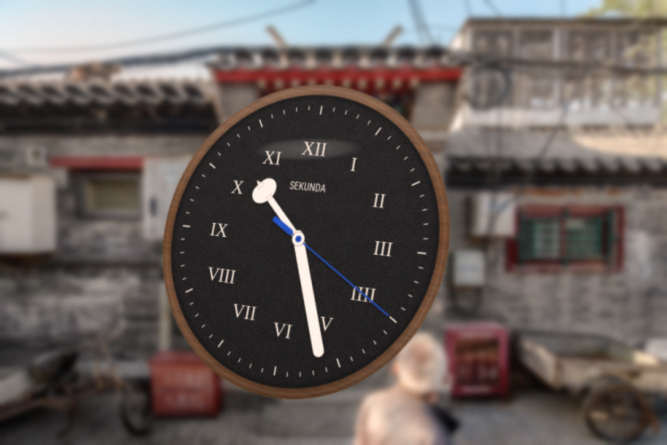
**10:26:20**
